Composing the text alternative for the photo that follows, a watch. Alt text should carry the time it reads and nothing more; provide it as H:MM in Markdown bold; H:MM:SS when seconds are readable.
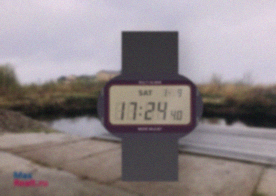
**17:24**
